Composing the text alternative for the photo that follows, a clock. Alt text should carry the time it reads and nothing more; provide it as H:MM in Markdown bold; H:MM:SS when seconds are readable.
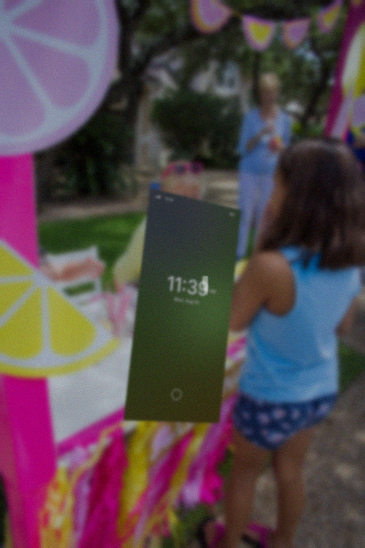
**11:39**
